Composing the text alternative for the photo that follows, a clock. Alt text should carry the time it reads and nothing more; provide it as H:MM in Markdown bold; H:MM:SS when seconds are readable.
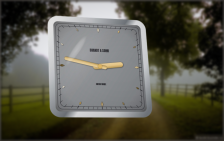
**2:47**
